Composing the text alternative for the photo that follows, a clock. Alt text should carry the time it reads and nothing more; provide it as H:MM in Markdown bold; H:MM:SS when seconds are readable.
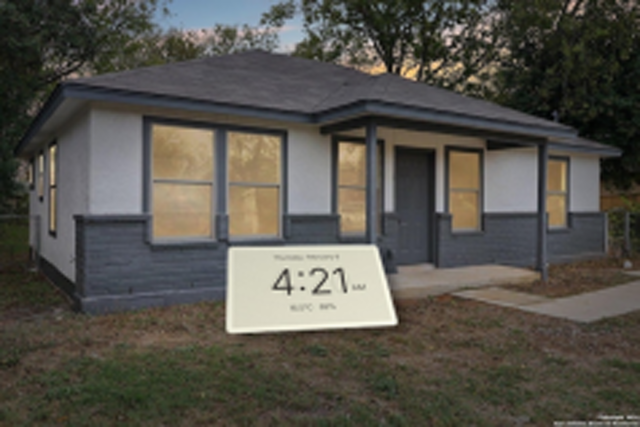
**4:21**
